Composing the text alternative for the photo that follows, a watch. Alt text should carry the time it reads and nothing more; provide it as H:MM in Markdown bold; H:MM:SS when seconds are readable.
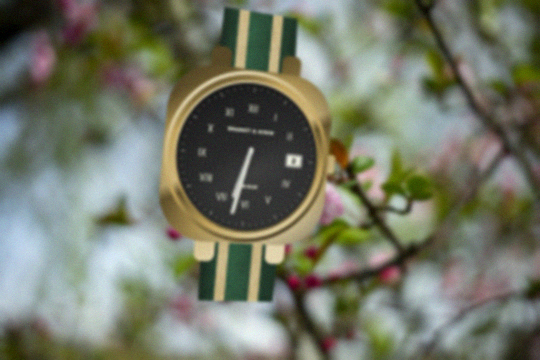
**6:32**
